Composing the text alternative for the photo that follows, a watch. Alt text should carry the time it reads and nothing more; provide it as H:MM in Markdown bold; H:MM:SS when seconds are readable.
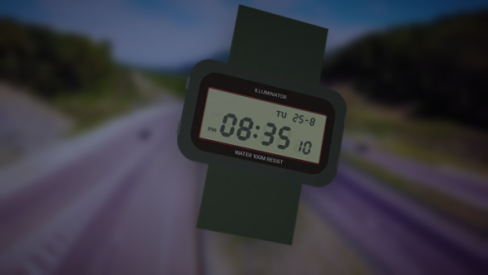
**8:35:10**
